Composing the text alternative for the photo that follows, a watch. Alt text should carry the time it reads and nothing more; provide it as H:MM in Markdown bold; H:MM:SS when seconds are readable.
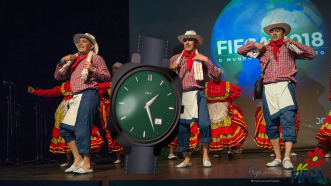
**1:26**
